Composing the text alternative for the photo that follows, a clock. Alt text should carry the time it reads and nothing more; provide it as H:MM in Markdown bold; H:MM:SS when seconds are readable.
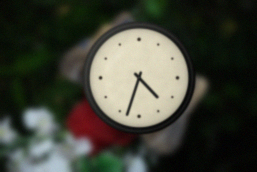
**4:33**
